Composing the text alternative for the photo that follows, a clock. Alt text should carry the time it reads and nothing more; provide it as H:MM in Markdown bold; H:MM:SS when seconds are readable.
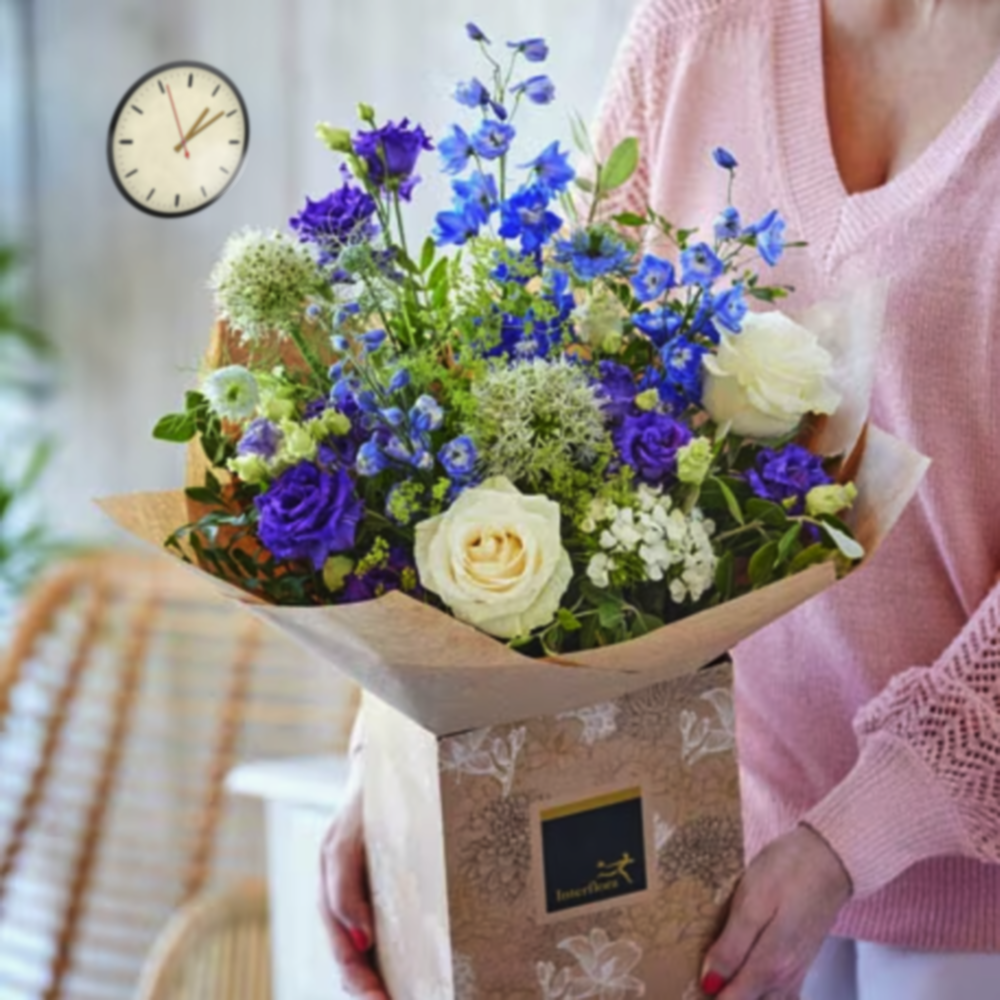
**1:08:56**
